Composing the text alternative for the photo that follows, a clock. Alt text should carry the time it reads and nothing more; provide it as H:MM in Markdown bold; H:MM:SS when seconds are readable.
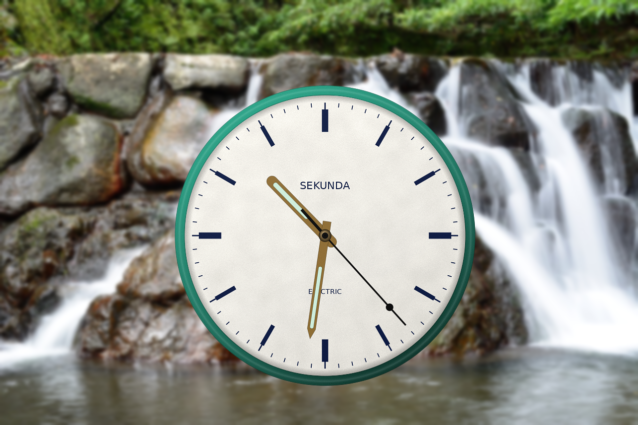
**10:31:23**
